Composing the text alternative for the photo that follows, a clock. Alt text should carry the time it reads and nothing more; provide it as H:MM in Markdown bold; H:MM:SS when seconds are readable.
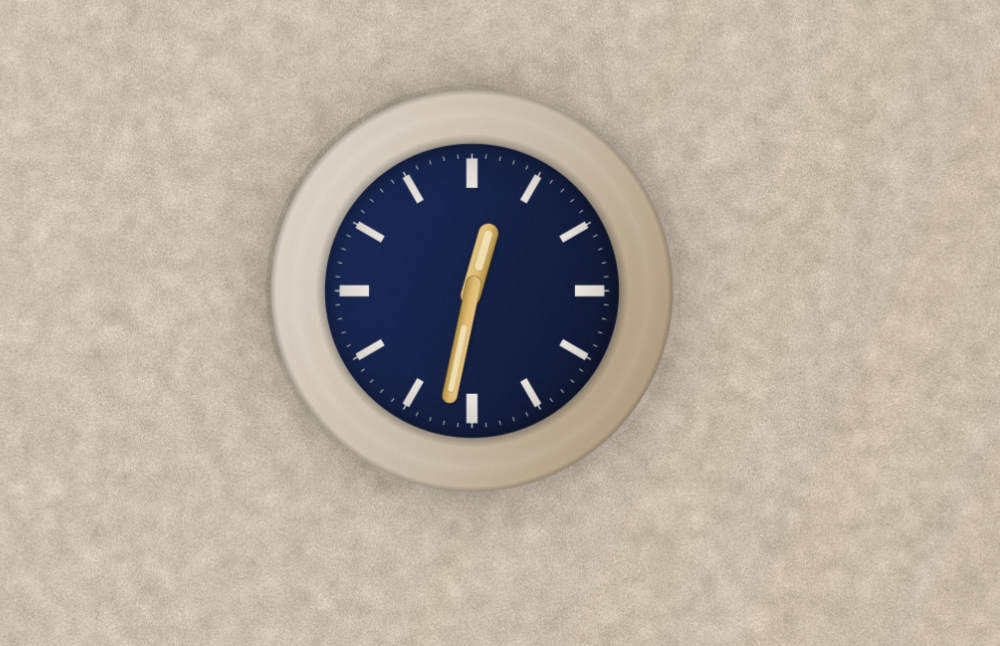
**12:32**
